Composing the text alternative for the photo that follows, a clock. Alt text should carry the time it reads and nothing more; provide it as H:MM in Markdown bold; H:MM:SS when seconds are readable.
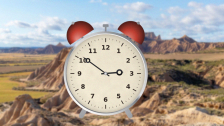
**2:51**
